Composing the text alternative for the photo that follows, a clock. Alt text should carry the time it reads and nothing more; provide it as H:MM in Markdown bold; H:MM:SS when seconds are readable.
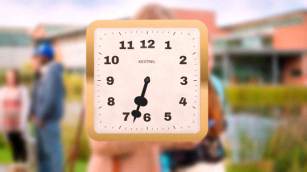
**6:33**
